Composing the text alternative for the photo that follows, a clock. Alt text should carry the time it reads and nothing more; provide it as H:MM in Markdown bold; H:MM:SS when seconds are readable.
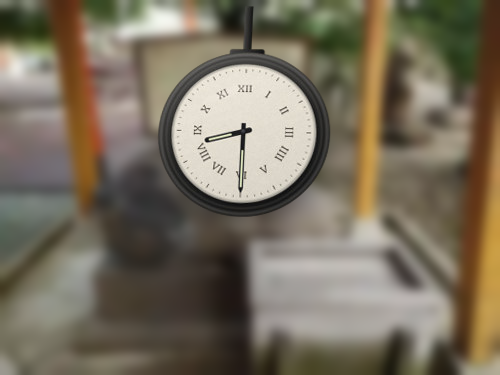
**8:30**
